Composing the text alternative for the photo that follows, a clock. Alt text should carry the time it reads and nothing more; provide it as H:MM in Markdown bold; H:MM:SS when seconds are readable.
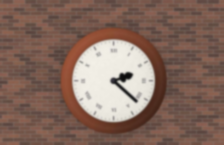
**2:22**
